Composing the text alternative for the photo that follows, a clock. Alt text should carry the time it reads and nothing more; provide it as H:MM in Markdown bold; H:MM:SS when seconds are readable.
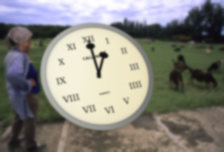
**1:00**
